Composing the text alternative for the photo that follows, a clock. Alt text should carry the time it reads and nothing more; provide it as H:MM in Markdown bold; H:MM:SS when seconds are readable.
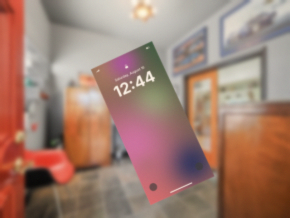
**12:44**
